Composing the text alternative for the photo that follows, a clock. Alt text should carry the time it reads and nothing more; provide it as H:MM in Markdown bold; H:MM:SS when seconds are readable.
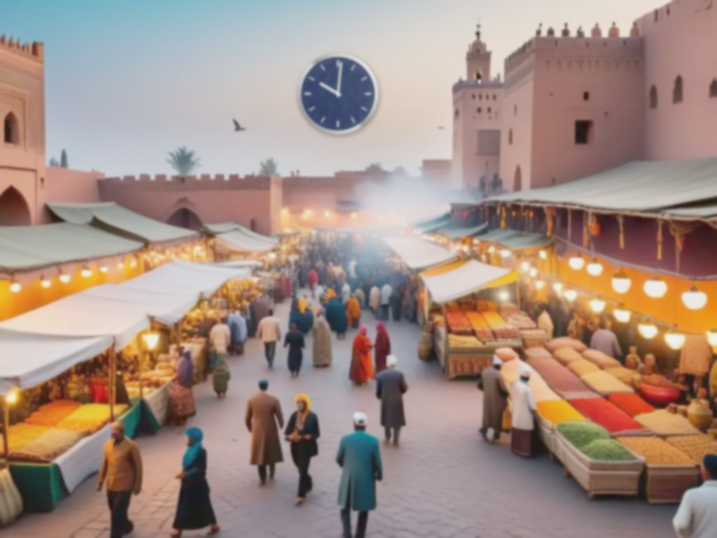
**10:01**
